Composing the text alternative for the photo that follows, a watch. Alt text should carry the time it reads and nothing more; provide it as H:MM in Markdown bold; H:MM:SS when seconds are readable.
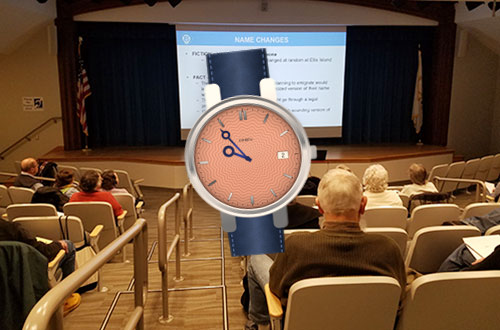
**9:54**
